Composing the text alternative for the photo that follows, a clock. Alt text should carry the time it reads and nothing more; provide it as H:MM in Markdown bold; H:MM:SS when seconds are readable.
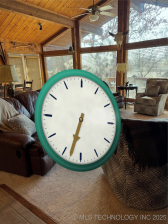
**6:33**
